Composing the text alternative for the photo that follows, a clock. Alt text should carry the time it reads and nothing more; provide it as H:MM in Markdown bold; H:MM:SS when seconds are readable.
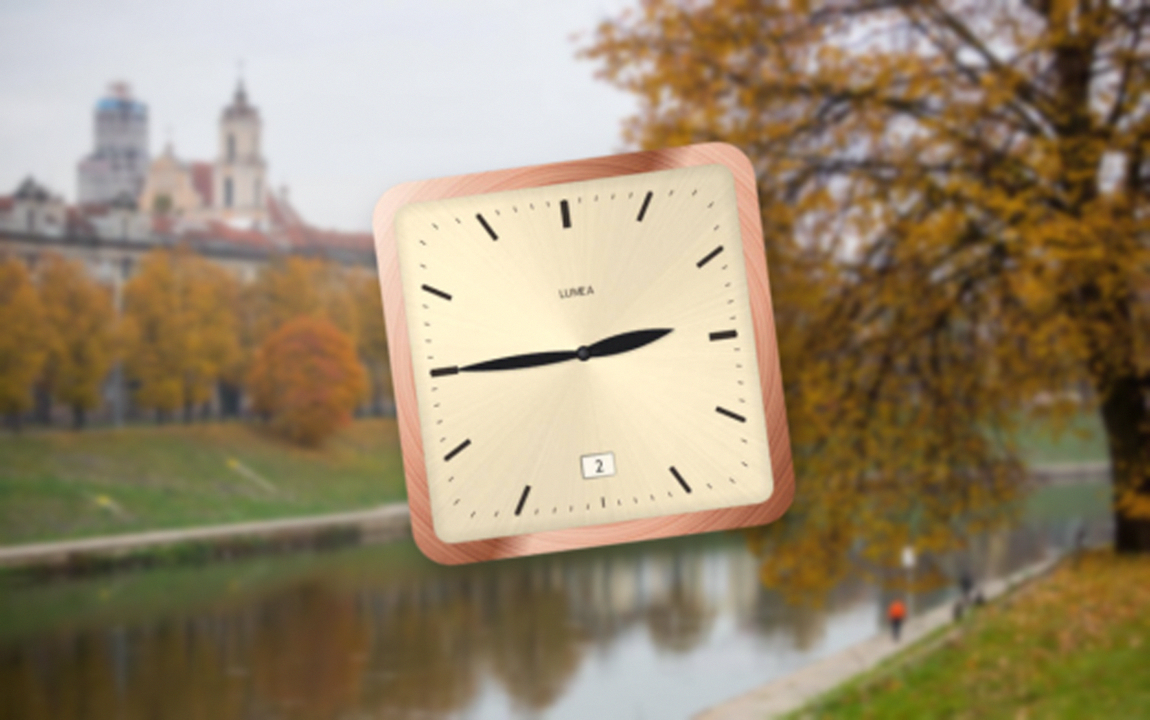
**2:45**
